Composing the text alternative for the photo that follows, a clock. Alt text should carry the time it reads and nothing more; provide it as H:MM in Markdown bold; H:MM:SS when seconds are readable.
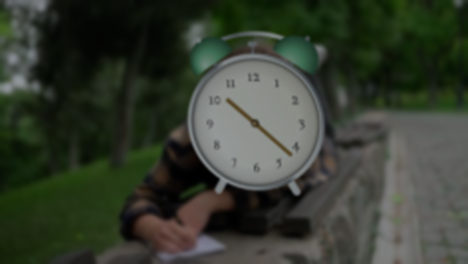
**10:22**
